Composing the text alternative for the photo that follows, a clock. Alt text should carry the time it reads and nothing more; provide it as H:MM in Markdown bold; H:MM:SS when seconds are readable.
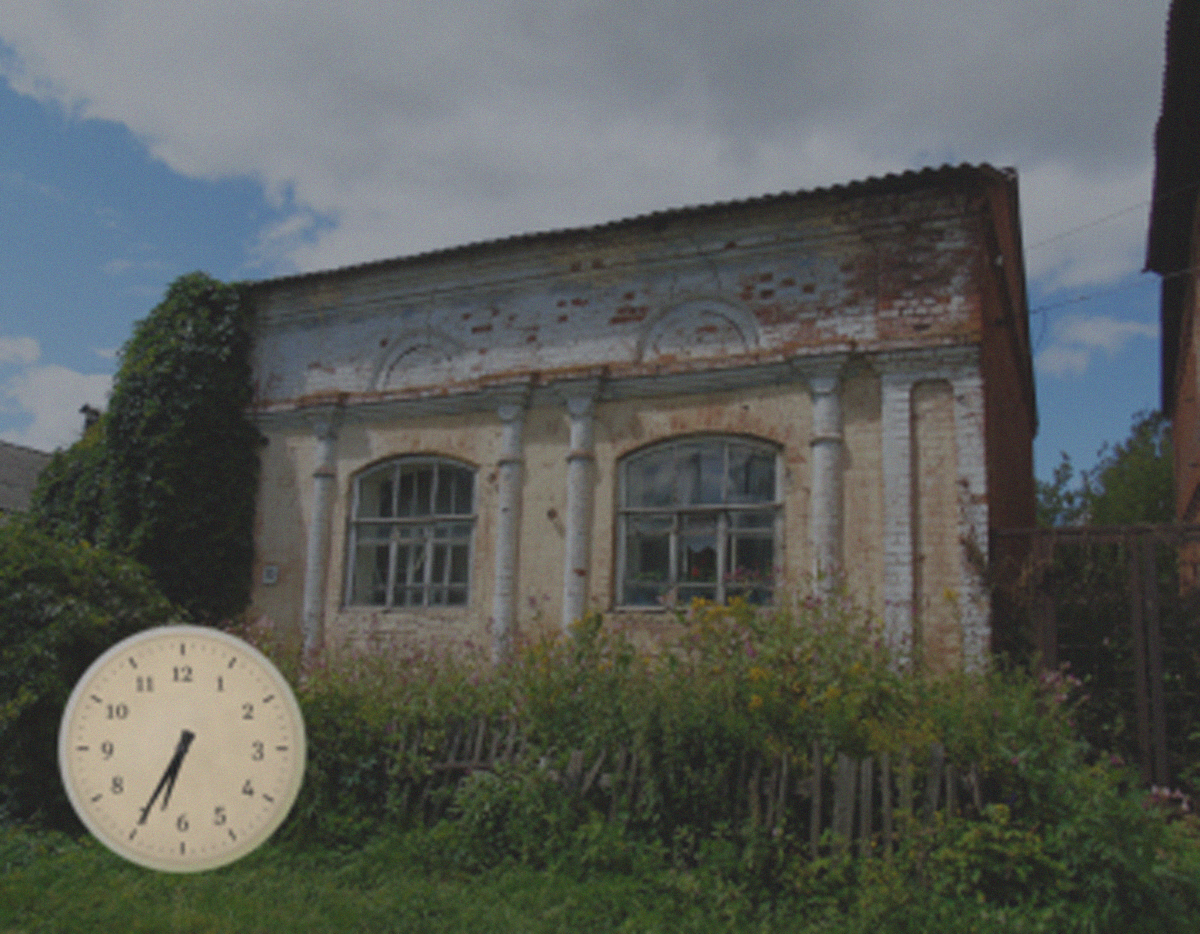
**6:35**
